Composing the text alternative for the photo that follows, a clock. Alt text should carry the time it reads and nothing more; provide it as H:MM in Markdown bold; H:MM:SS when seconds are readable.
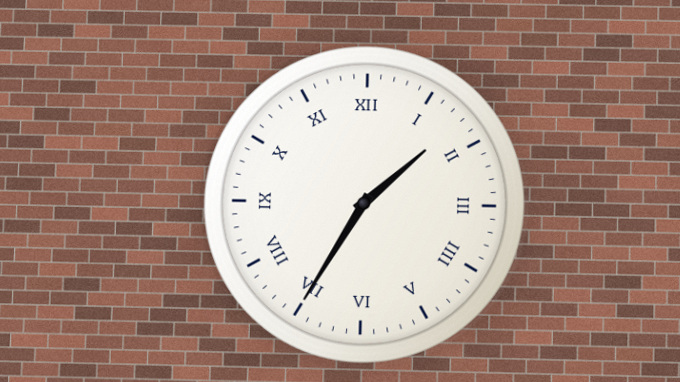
**1:35**
